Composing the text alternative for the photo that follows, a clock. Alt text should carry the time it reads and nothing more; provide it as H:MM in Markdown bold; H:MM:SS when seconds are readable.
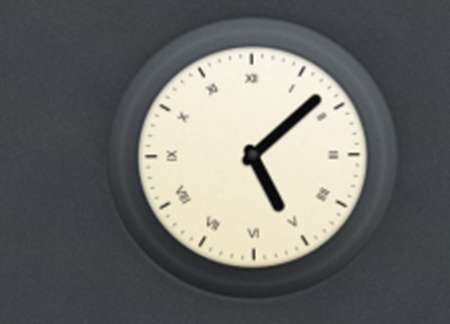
**5:08**
